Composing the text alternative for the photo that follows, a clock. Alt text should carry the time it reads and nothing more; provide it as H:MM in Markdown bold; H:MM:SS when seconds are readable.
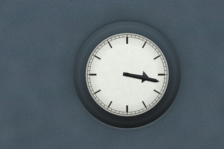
**3:17**
